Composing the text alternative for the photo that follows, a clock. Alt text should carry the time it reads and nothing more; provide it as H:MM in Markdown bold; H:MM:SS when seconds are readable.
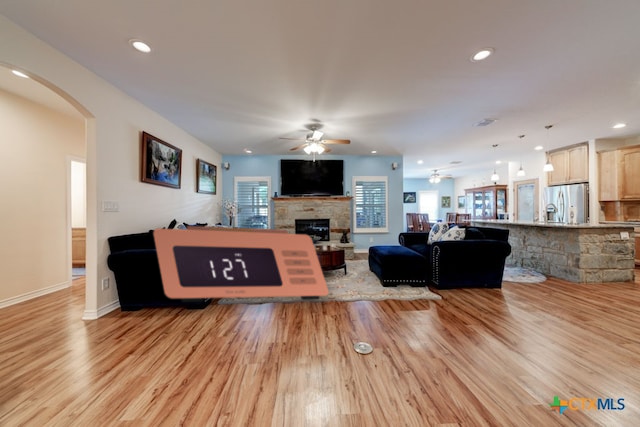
**1:27**
